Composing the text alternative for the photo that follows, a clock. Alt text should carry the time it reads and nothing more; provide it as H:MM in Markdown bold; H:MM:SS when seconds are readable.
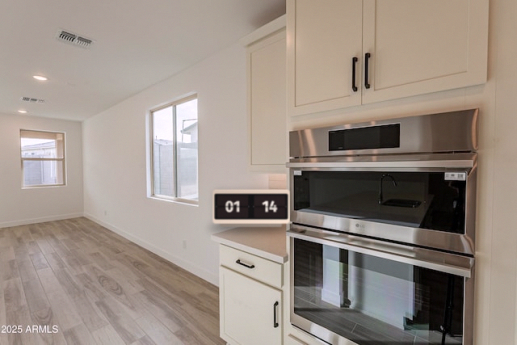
**1:14**
